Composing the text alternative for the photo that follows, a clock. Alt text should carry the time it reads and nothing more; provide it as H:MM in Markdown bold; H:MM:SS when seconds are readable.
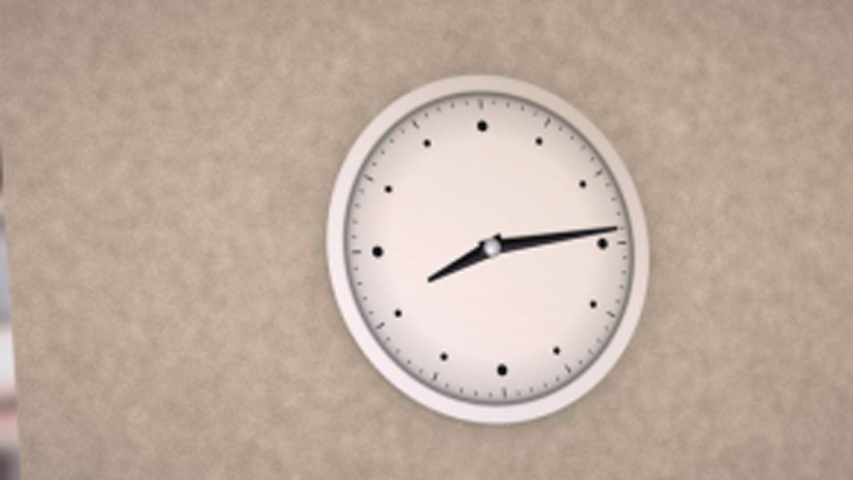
**8:14**
